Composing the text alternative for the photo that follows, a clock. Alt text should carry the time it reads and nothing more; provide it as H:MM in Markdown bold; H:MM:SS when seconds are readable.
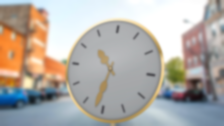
**10:32**
